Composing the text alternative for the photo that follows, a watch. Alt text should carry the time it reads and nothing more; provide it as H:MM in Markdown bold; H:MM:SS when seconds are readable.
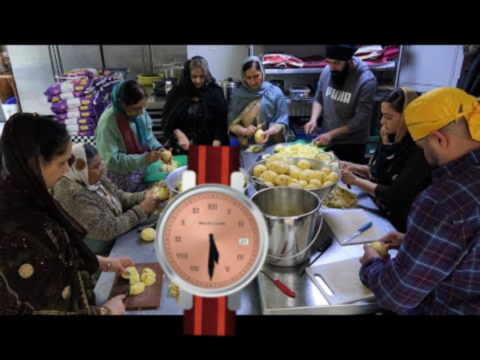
**5:30**
